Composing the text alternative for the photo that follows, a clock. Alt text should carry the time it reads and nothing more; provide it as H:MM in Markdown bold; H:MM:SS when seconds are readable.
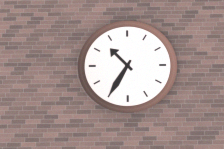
**10:35**
